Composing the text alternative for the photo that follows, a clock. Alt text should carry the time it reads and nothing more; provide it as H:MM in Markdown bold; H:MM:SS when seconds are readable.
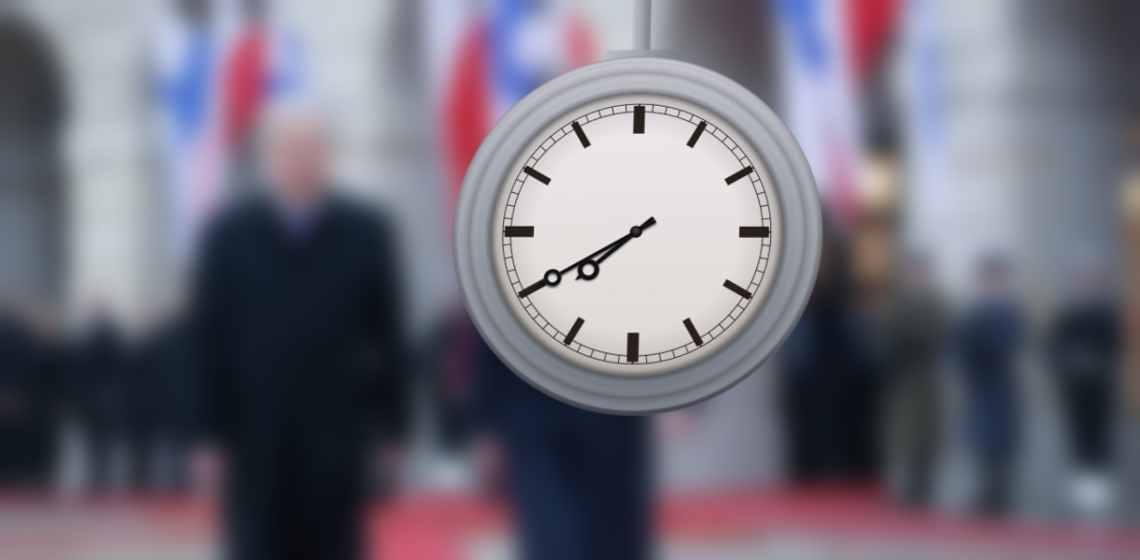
**7:40**
